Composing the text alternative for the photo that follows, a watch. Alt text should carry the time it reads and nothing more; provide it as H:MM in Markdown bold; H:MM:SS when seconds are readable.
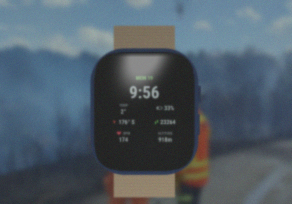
**9:56**
